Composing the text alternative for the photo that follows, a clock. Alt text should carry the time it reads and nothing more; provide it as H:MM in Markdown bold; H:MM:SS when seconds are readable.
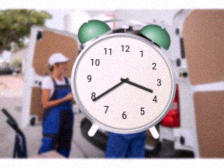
**3:39**
